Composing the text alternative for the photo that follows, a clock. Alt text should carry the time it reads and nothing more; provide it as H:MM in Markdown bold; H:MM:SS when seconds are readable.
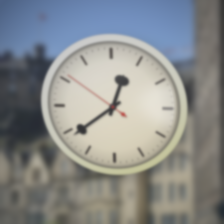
**12:38:51**
